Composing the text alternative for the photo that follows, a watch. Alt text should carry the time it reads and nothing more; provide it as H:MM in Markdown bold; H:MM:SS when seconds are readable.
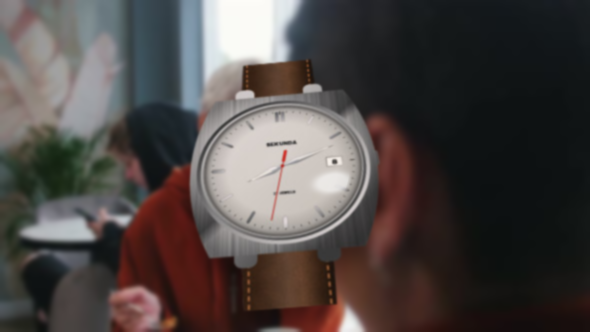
**8:11:32**
